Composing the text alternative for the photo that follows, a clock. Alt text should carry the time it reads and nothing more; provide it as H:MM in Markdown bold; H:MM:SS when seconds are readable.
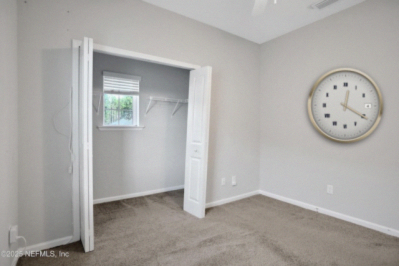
**12:20**
